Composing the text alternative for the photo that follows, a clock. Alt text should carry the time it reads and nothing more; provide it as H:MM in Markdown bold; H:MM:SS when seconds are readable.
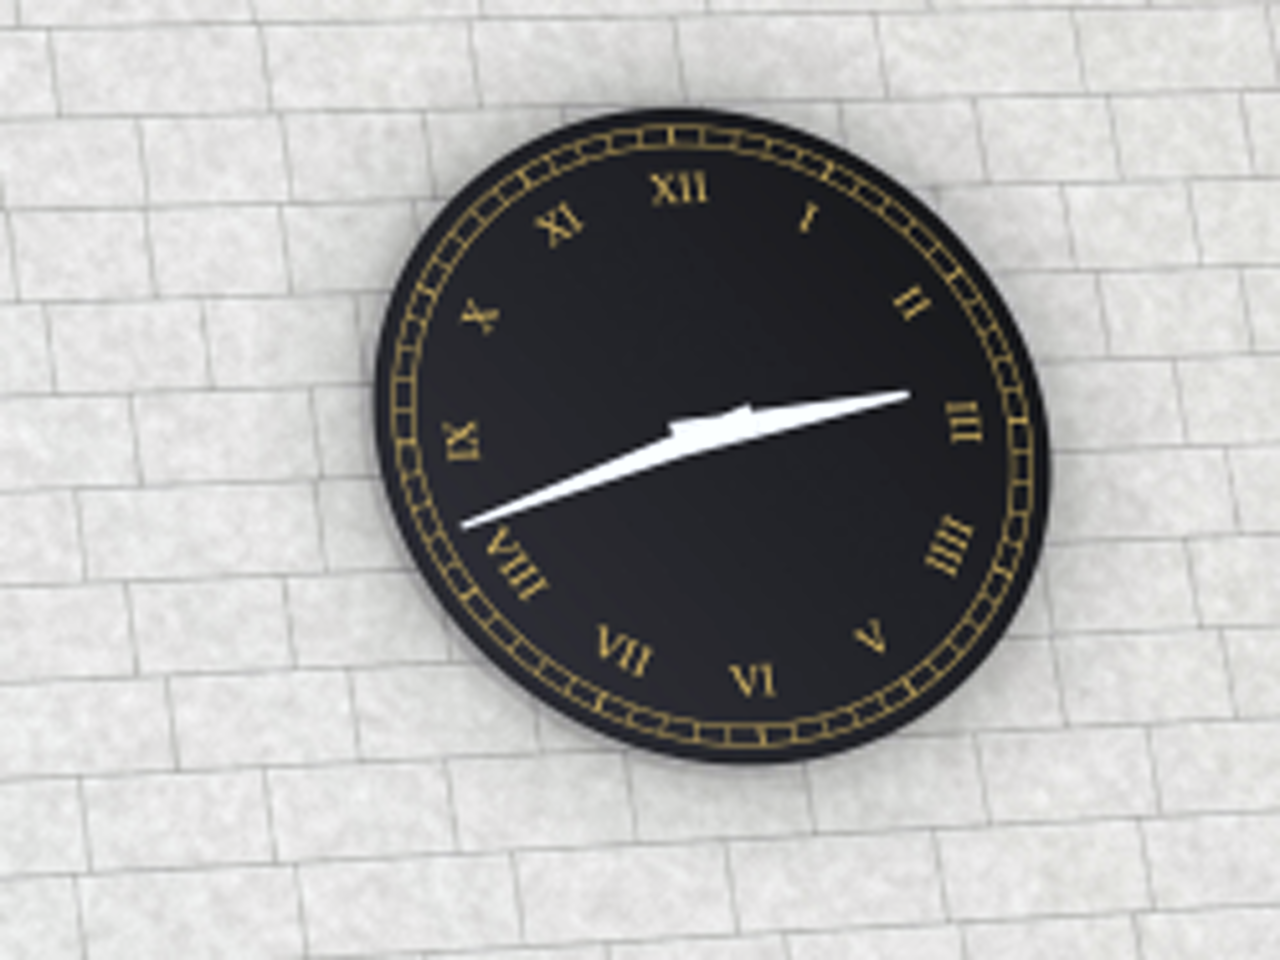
**2:42**
